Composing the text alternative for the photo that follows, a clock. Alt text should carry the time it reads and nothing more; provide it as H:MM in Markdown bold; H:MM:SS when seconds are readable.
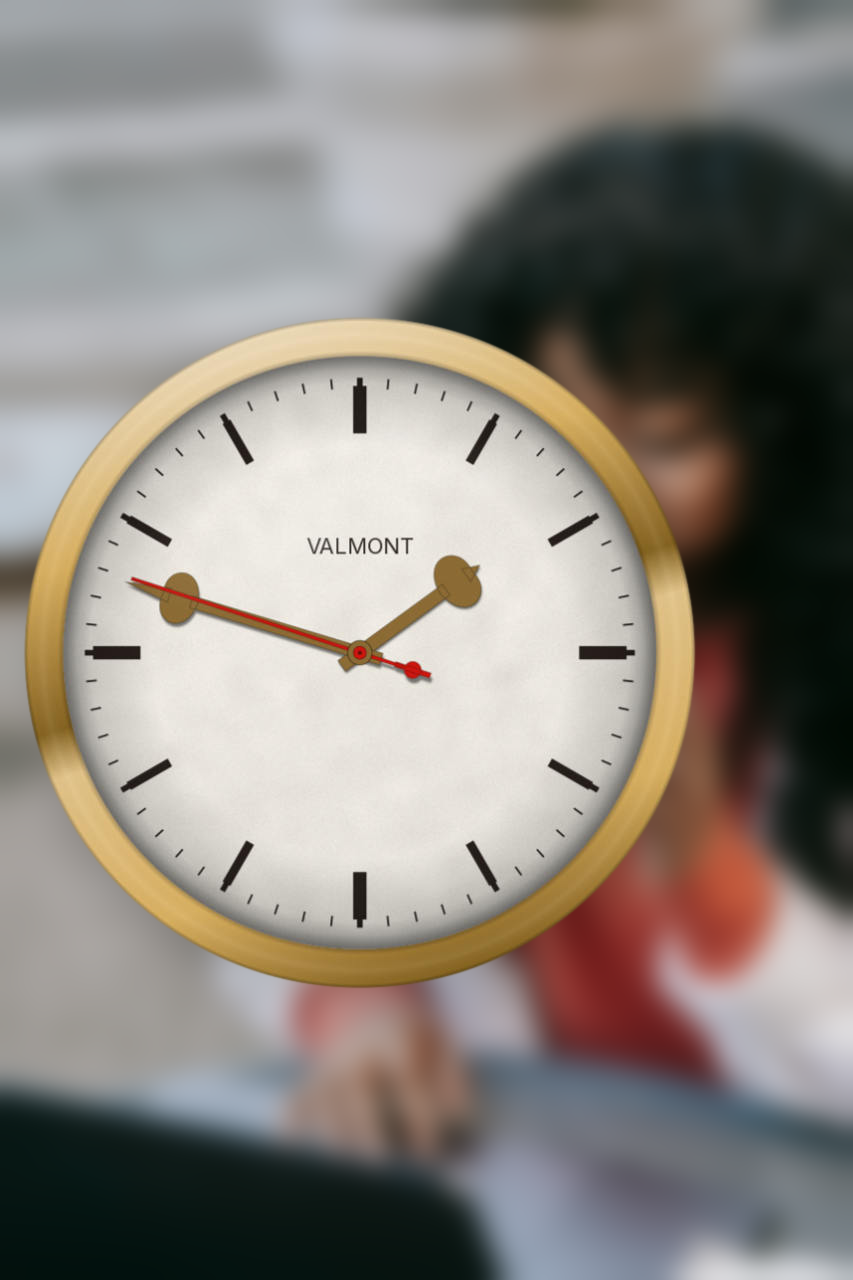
**1:47:48**
